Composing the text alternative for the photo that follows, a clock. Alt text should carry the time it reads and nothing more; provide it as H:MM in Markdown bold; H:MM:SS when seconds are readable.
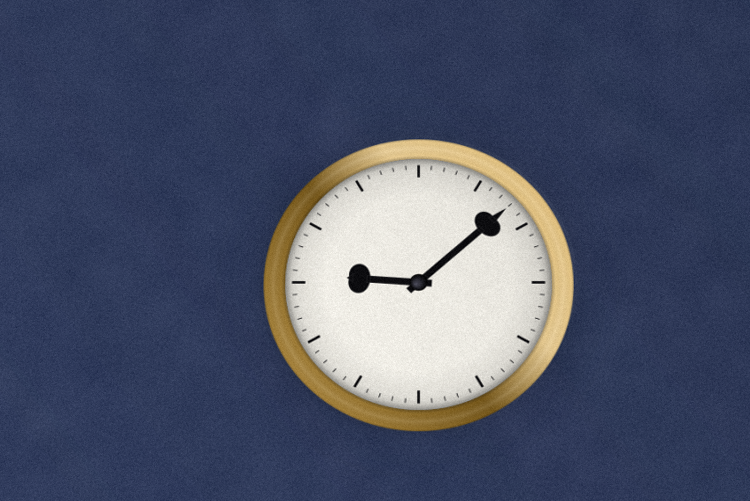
**9:08**
